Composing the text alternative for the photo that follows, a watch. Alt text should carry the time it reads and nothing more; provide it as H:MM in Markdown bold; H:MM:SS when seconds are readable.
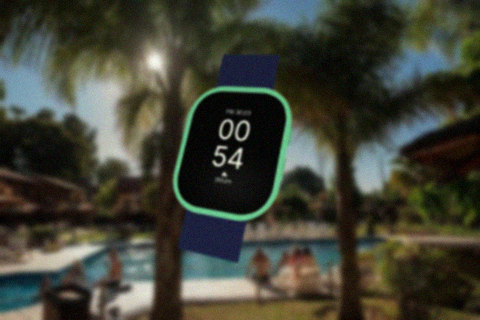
**0:54**
